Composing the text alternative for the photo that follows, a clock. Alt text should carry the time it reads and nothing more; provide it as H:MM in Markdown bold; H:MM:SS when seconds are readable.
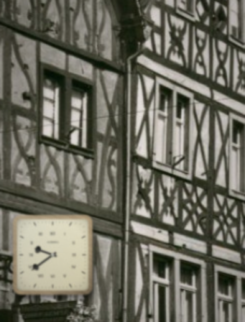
**9:39**
